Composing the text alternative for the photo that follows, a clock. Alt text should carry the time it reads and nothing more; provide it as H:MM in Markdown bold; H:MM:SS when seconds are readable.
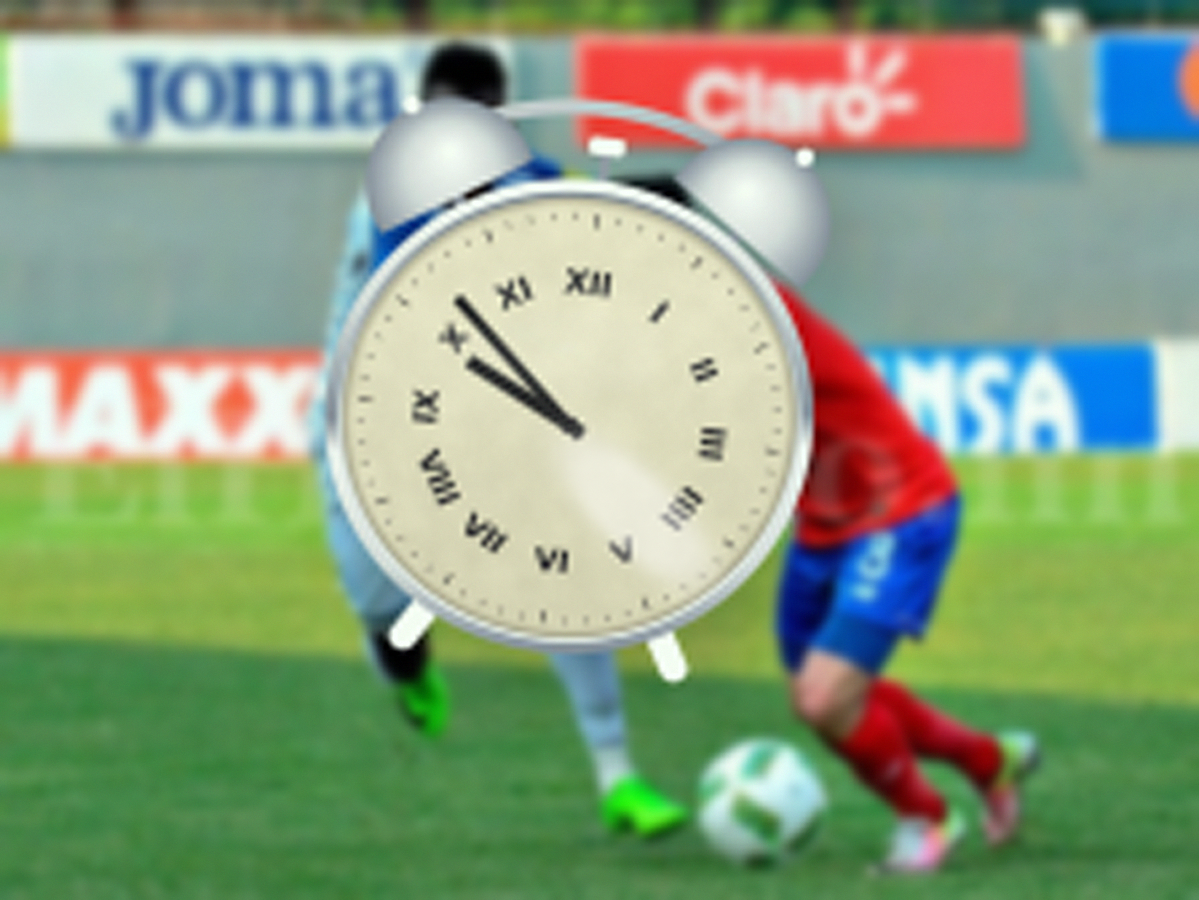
**9:52**
